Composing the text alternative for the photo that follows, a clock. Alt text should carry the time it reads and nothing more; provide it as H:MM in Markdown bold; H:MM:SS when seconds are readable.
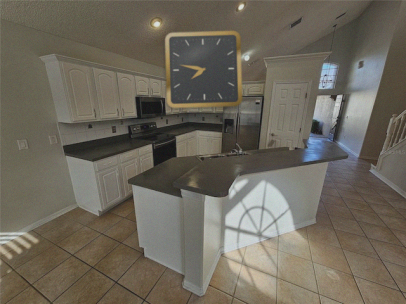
**7:47**
